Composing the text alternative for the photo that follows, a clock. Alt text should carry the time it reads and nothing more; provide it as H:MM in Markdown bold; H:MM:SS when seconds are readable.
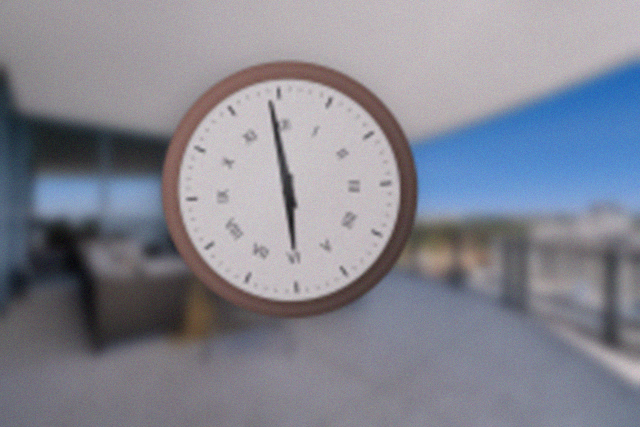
**5:59**
